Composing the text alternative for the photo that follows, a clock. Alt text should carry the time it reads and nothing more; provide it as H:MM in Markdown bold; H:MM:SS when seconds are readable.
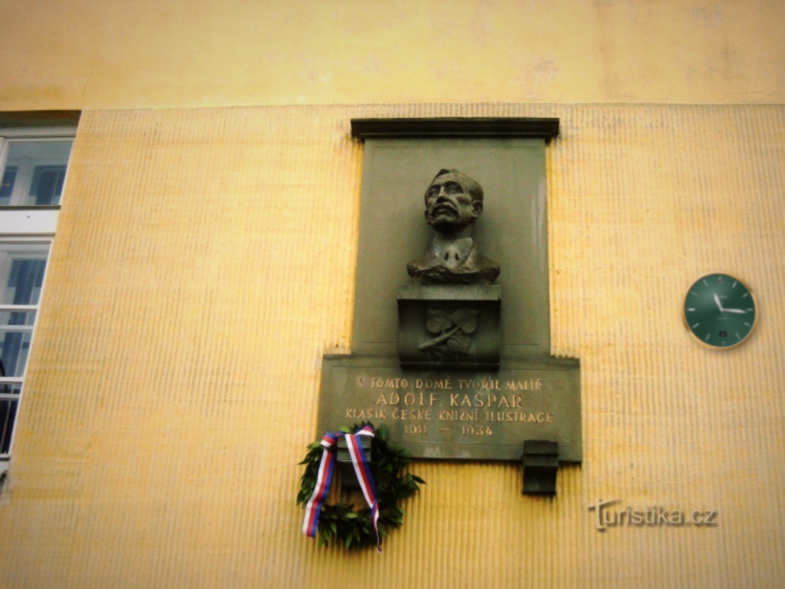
**11:16**
